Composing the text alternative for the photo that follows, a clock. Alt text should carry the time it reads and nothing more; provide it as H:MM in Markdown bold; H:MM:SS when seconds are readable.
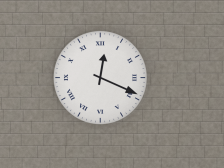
**12:19**
